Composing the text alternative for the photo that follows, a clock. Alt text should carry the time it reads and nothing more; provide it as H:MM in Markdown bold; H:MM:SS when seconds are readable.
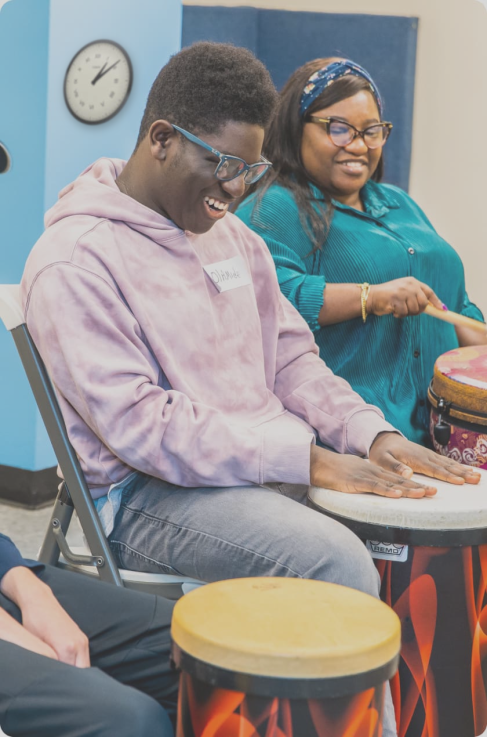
**1:09**
